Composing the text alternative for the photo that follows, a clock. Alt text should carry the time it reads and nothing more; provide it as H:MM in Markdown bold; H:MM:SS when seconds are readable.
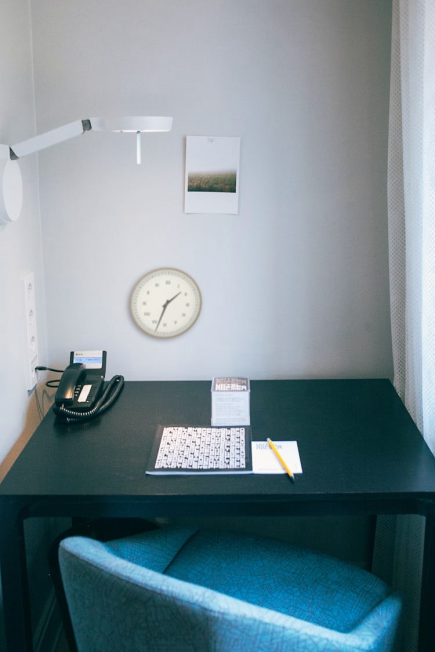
**1:33**
